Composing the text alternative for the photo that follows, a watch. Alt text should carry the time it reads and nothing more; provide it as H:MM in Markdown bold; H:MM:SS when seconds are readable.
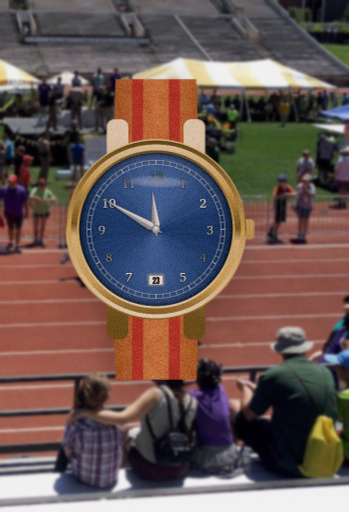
**11:50**
